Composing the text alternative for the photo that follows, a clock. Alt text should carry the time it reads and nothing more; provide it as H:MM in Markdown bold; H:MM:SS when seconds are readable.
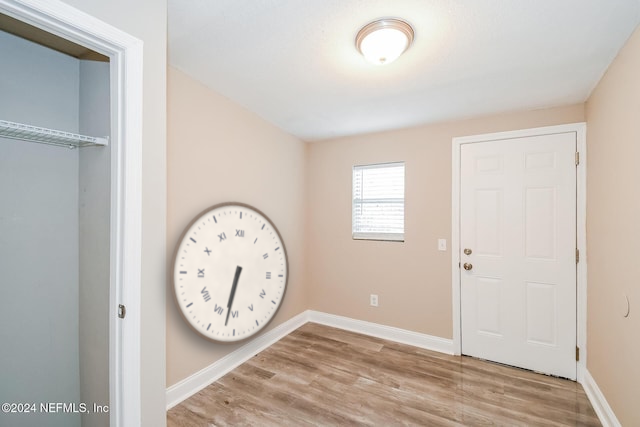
**6:32**
